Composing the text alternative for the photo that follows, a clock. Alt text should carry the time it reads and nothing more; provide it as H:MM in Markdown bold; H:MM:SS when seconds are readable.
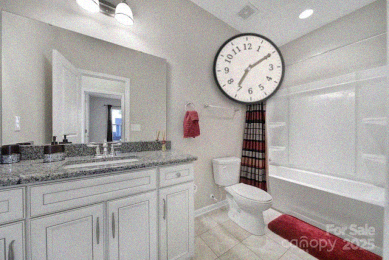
**7:10**
